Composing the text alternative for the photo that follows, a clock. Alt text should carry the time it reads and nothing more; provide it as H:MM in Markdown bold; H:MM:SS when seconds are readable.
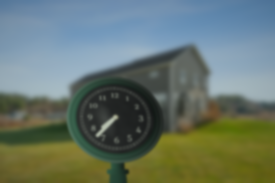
**7:37**
